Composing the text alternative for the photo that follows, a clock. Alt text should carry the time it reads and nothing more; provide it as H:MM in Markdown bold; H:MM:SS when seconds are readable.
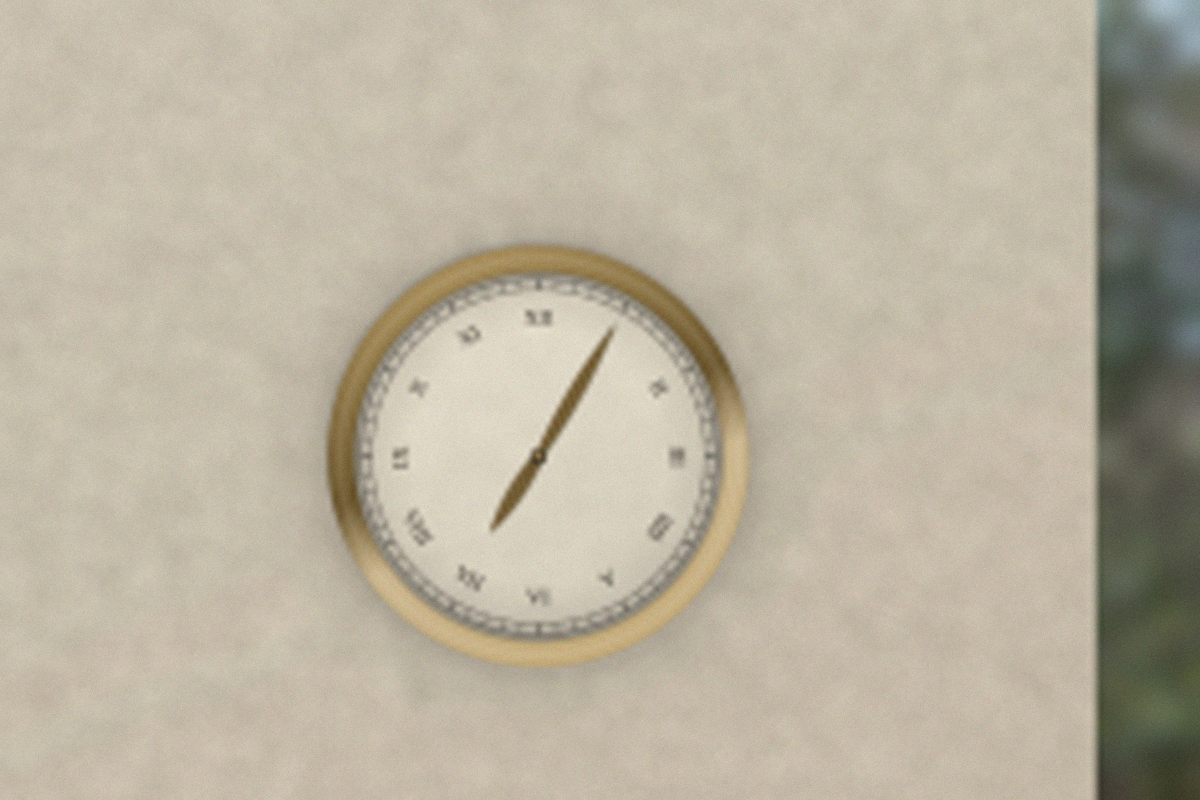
**7:05**
